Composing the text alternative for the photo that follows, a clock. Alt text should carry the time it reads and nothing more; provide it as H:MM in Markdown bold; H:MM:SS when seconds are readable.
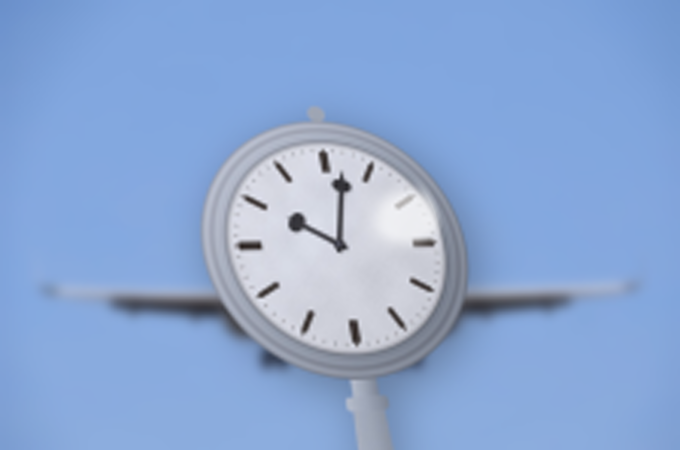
**10:02**
